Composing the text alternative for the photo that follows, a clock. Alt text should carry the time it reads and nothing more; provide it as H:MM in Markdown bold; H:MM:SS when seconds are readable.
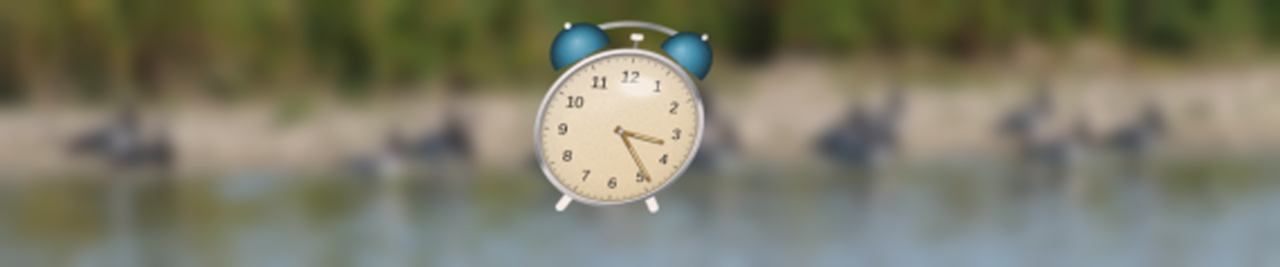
**3:24**
